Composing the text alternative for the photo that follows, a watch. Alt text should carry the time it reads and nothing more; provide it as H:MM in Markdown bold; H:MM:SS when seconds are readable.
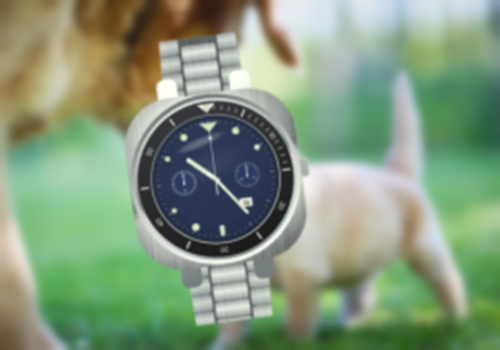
**10:24**
